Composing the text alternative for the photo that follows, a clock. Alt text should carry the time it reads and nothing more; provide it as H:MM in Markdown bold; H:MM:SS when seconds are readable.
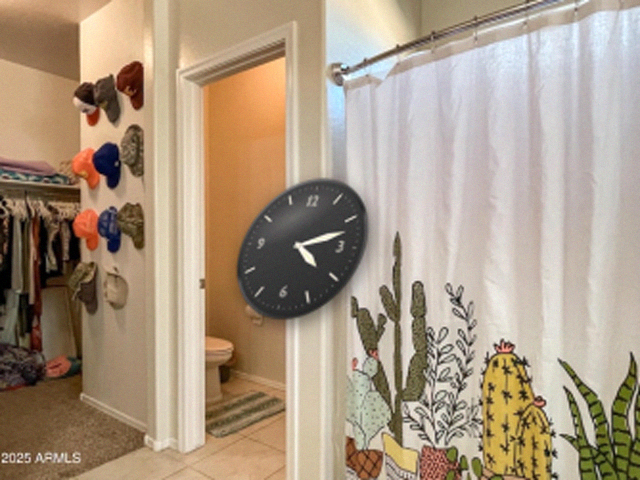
**4:12**
